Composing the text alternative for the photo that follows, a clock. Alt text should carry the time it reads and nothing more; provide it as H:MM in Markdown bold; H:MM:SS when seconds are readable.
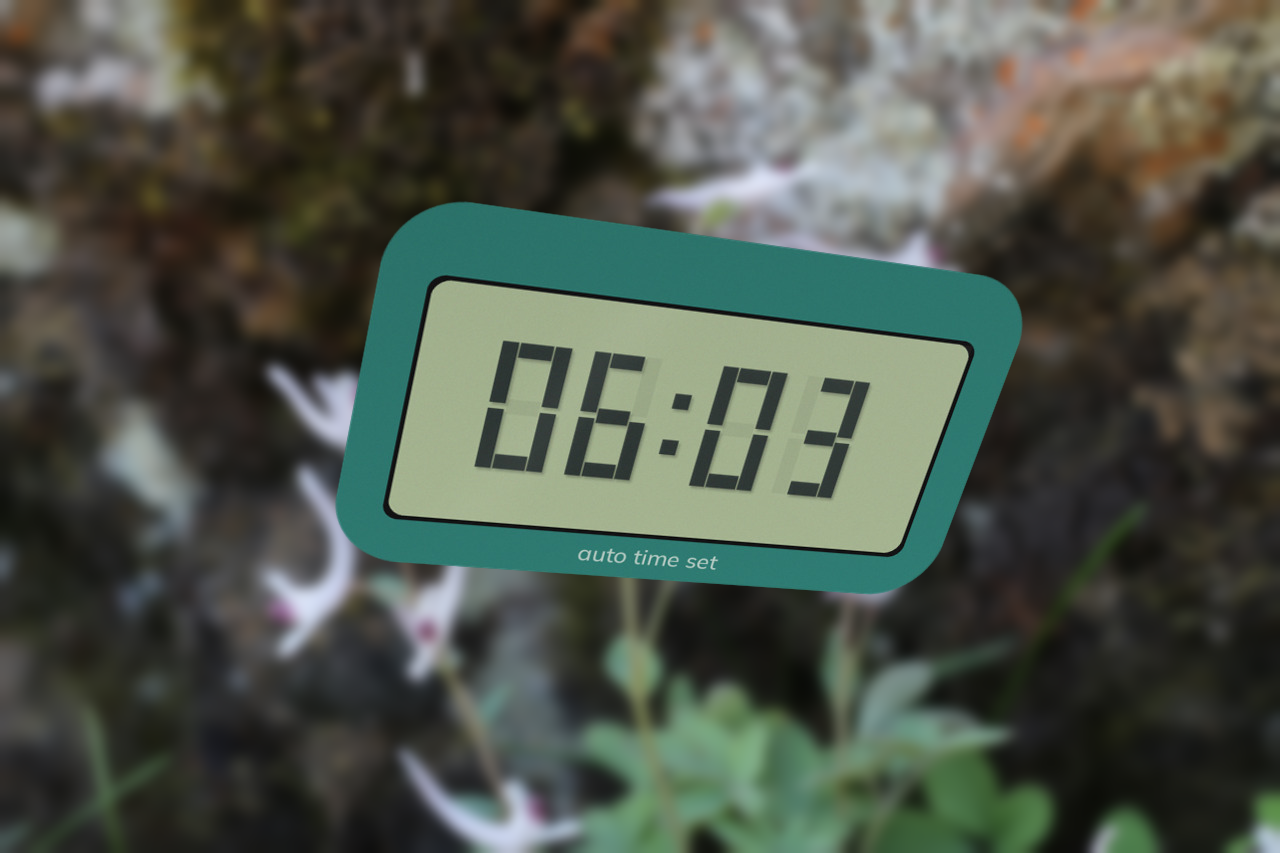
**6:03**
